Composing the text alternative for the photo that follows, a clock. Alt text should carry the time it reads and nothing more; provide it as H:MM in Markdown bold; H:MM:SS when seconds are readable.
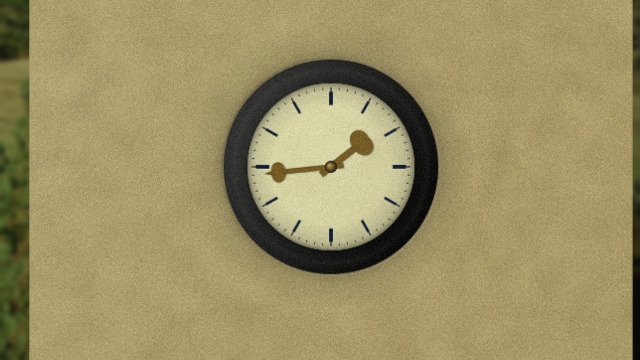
**1:44**
